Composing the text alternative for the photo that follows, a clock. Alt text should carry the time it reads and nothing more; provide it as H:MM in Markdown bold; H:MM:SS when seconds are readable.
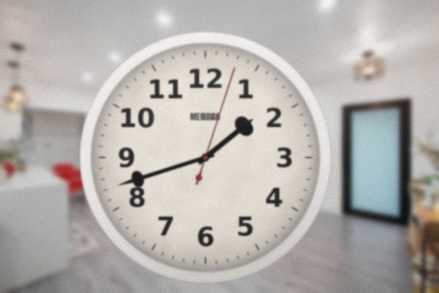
**1:42:03**
